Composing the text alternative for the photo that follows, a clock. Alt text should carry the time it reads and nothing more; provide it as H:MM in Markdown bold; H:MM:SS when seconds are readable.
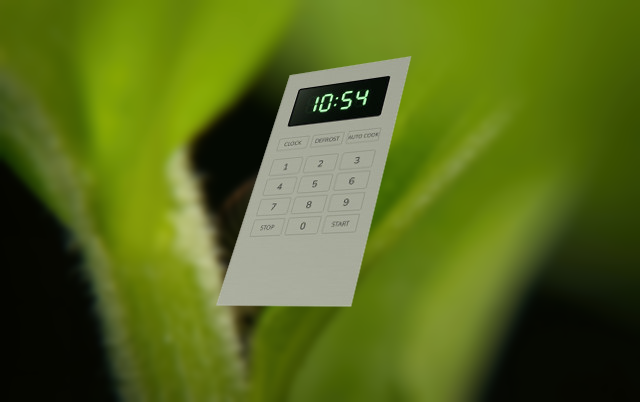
**10:54**
